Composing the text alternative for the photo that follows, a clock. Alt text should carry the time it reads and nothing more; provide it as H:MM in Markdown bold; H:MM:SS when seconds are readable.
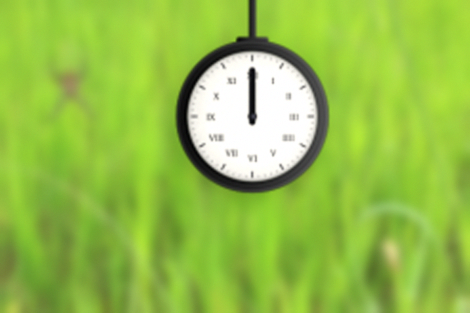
**12:00**
